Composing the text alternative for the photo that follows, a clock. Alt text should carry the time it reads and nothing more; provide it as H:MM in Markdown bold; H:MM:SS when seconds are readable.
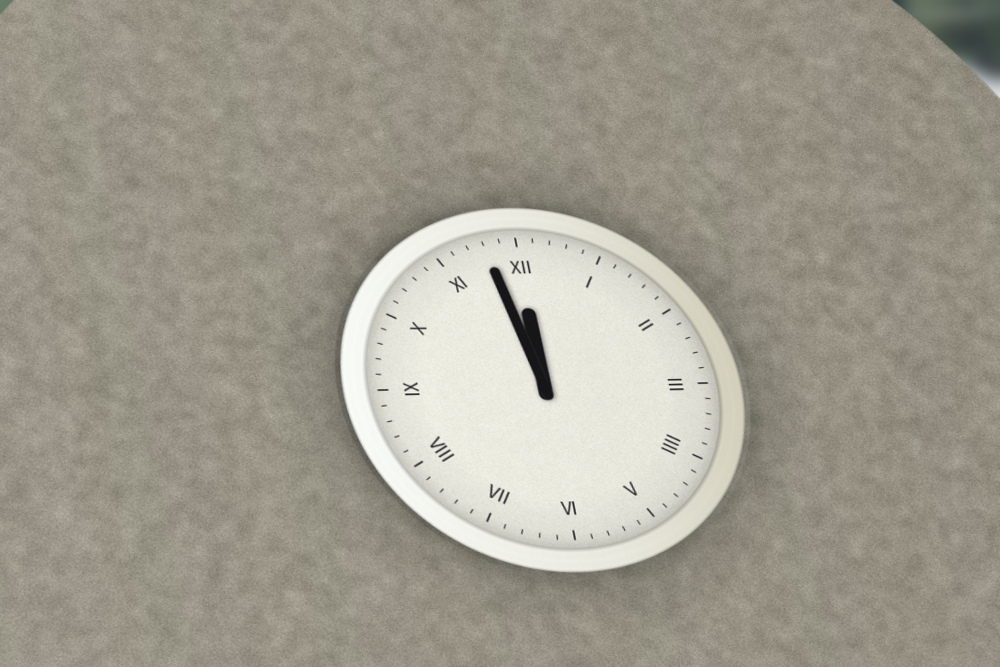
**11:58**
